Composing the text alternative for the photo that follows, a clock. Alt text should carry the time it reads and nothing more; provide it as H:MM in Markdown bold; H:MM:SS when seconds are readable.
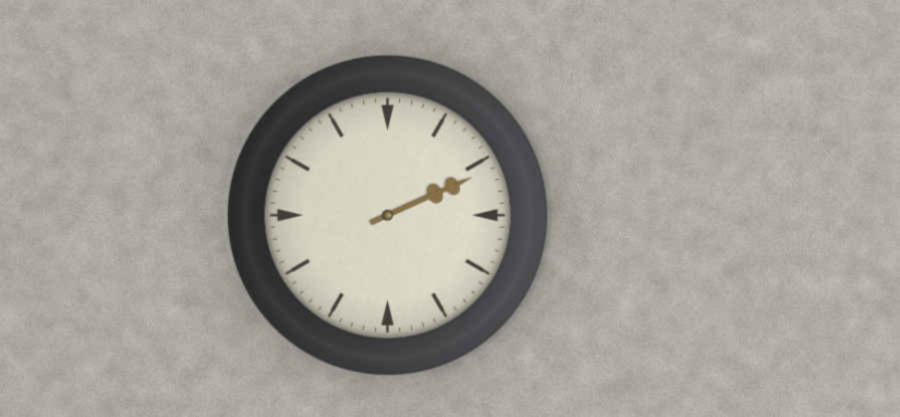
**2:11**
